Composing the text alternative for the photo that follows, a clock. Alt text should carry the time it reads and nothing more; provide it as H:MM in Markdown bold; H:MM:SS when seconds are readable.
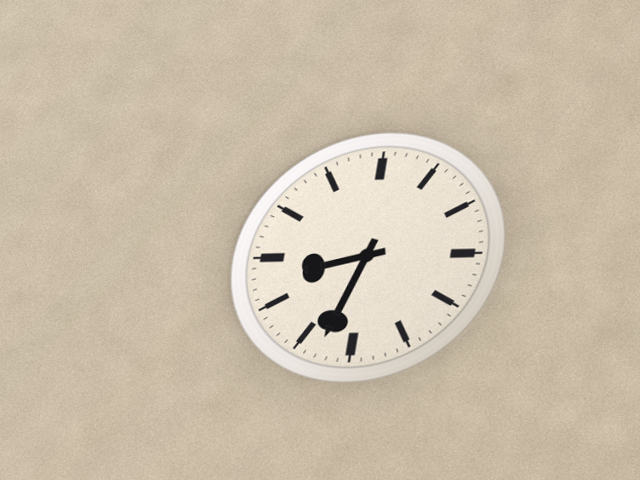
**8:33**
